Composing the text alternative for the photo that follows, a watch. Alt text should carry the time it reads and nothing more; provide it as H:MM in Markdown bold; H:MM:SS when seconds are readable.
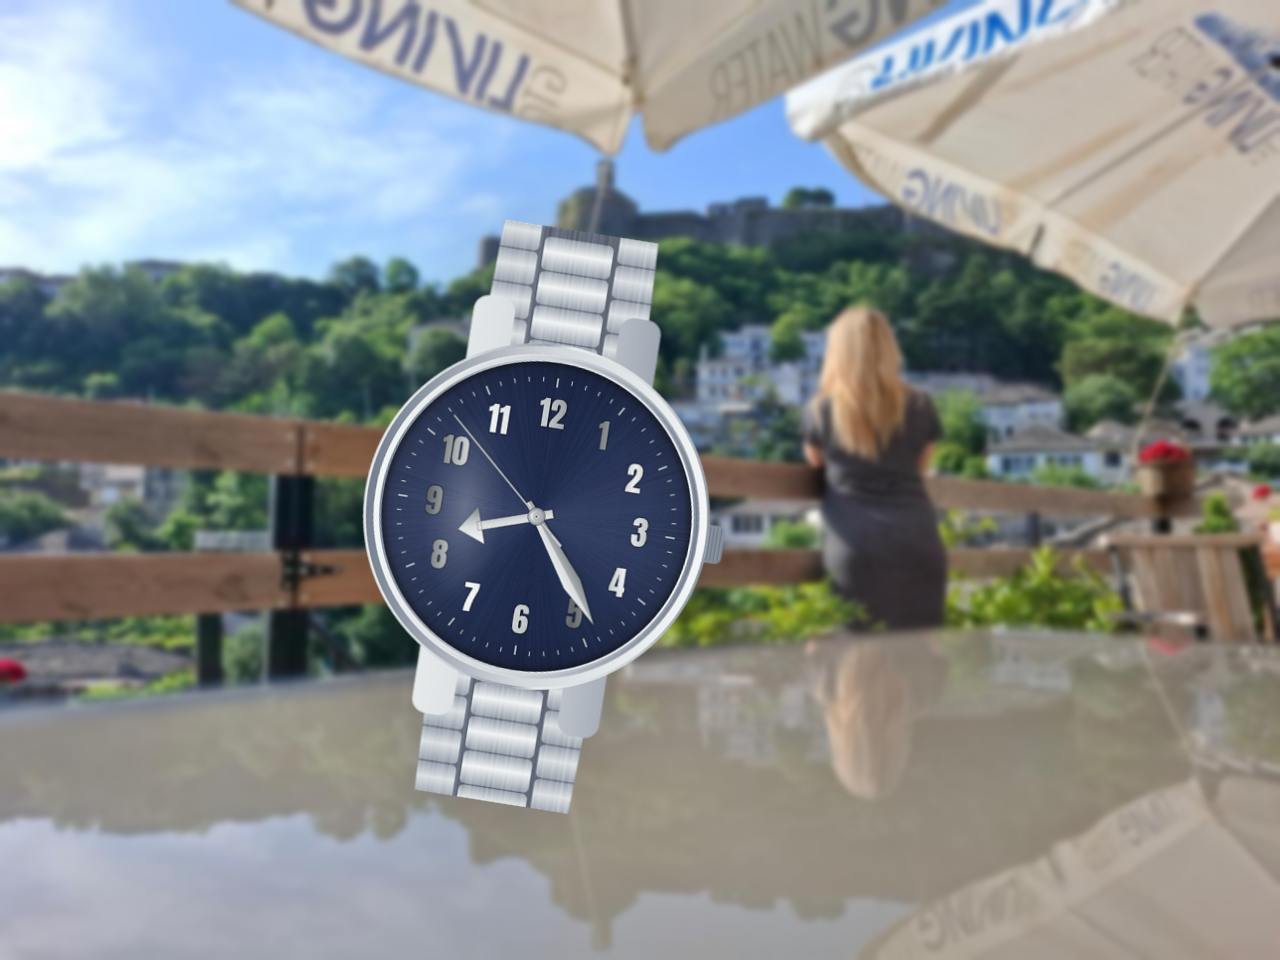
**8:23:52**
